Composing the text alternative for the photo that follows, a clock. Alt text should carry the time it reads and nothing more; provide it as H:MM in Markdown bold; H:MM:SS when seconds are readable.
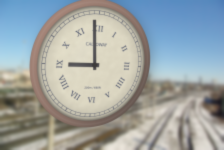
**8:59**
